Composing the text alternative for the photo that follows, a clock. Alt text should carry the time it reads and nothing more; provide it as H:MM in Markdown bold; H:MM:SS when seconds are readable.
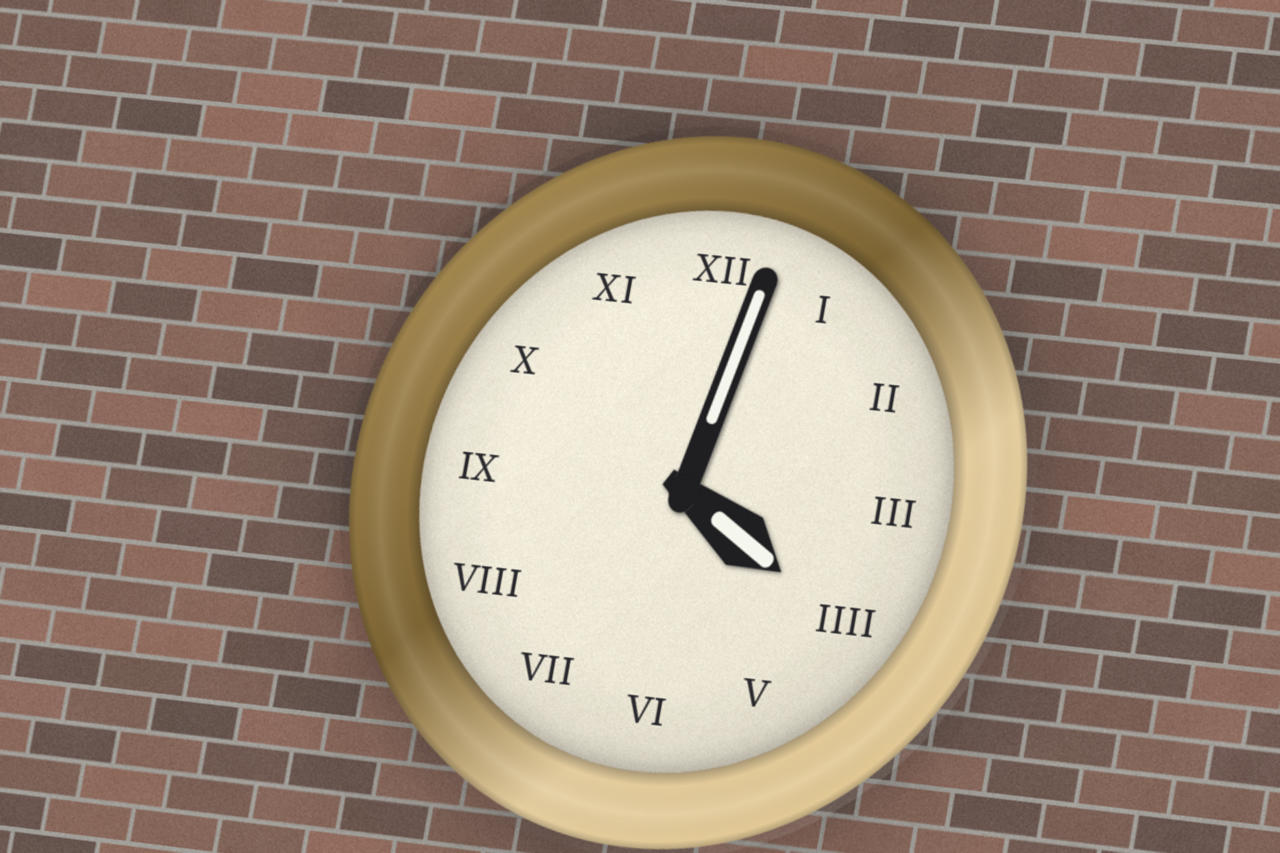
**4:02**
